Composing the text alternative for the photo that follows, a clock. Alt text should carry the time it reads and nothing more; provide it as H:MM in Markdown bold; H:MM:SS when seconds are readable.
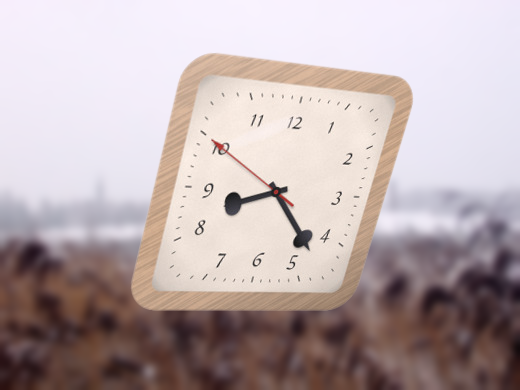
**8:22:50**
